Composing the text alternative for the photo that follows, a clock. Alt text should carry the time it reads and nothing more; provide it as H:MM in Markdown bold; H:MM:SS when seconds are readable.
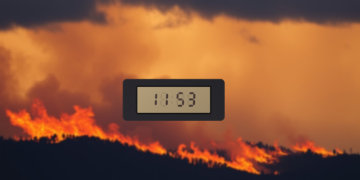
**11:53**
